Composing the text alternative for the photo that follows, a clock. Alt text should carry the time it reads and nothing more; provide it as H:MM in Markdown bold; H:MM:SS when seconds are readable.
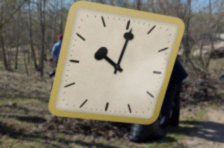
**10:01**
